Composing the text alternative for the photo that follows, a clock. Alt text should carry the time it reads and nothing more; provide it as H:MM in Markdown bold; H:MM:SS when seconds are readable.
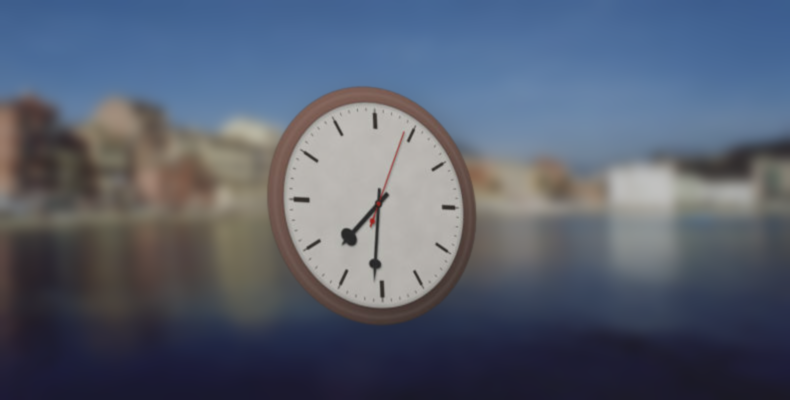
**7:31:04**
